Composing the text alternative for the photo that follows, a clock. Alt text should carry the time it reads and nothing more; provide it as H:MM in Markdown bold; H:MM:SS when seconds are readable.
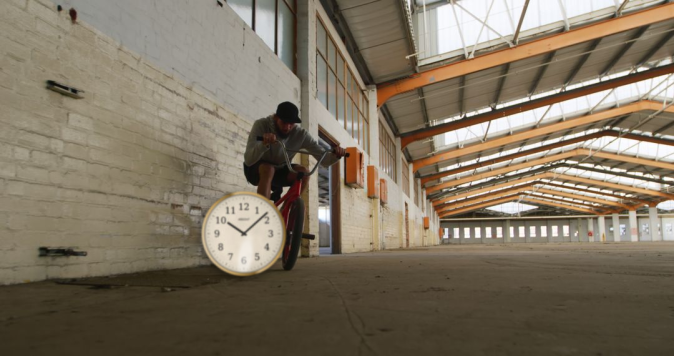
**10:08**
